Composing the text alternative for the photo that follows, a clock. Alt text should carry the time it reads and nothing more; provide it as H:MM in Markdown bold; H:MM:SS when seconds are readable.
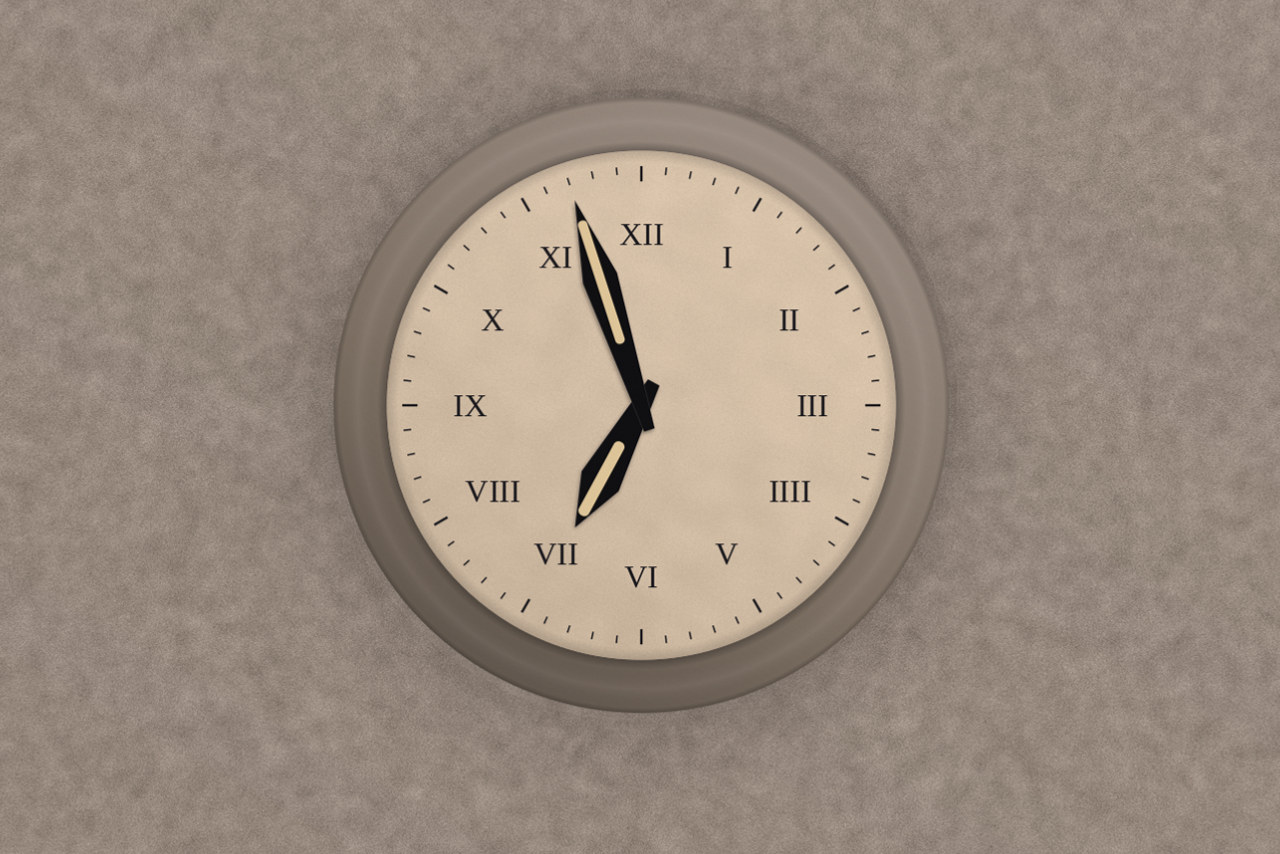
**6:57**
